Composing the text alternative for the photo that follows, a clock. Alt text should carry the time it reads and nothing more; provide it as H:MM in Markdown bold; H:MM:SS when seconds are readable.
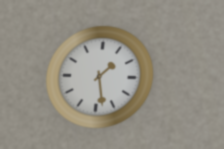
**1:28**
